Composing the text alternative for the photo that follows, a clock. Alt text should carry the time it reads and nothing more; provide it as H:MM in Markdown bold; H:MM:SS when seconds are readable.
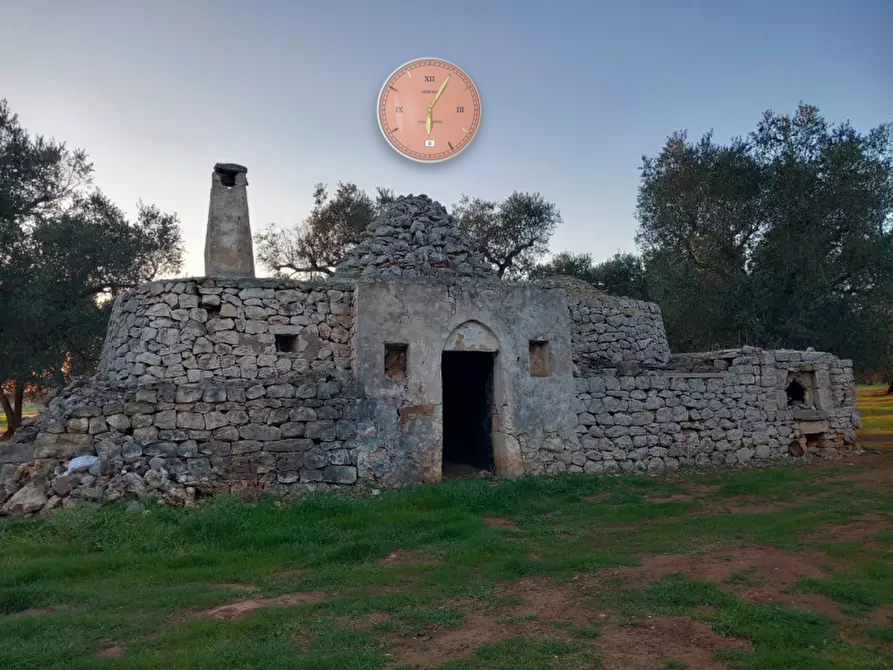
**6:05**
